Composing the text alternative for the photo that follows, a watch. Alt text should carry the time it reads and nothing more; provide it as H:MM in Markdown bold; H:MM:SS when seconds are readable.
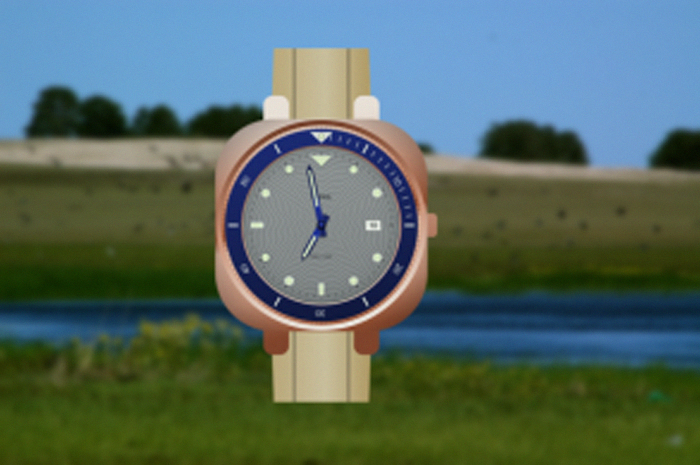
**6:58**
